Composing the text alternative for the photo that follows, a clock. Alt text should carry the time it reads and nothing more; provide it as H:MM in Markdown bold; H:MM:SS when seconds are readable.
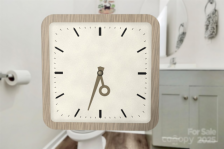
**5:33**
